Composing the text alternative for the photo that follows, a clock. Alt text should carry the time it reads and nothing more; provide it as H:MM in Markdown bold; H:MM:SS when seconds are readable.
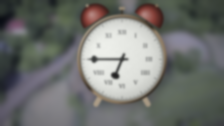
**6:45**
